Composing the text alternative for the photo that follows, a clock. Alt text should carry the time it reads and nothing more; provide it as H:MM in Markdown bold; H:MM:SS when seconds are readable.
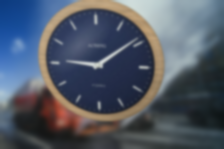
**9:09**
